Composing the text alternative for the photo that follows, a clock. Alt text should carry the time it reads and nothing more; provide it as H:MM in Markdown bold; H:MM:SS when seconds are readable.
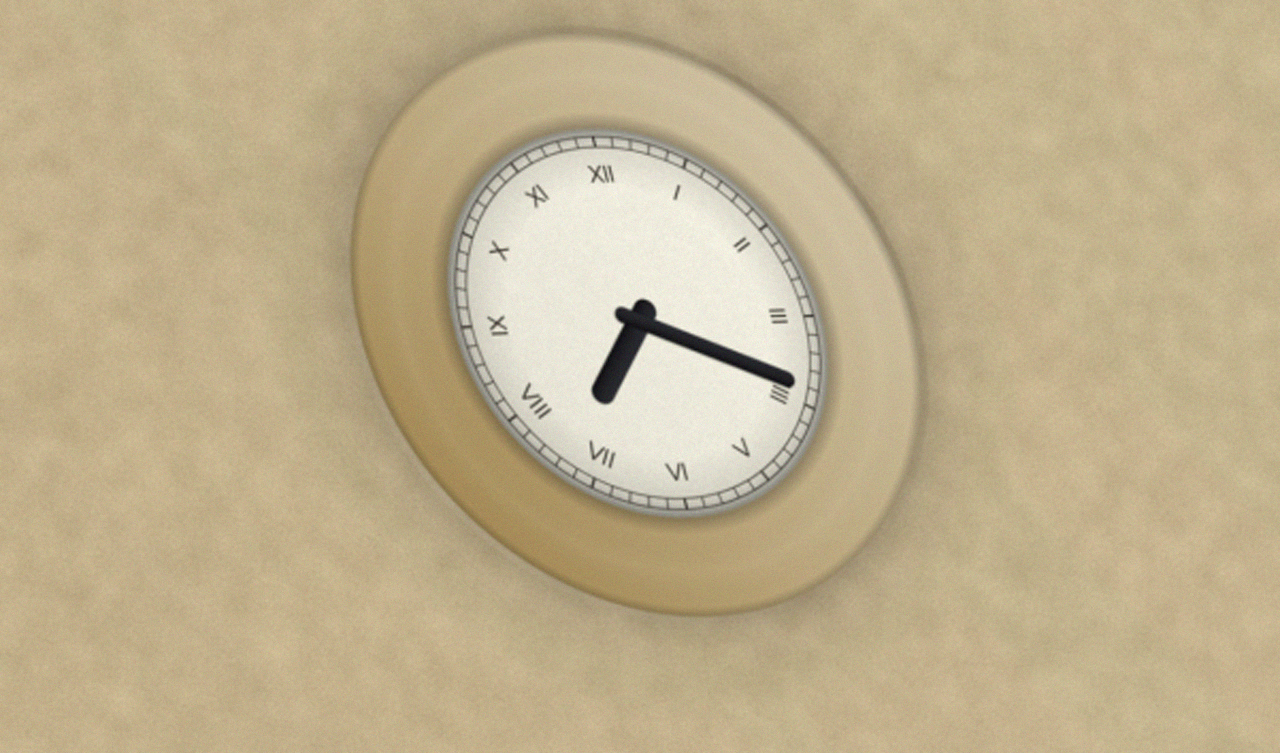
**7:19**
